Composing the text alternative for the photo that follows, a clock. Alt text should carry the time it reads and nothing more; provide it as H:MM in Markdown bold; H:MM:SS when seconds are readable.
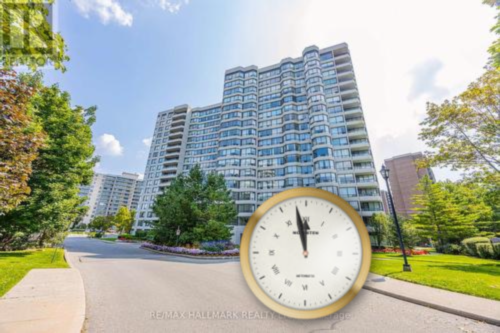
**11:58**
